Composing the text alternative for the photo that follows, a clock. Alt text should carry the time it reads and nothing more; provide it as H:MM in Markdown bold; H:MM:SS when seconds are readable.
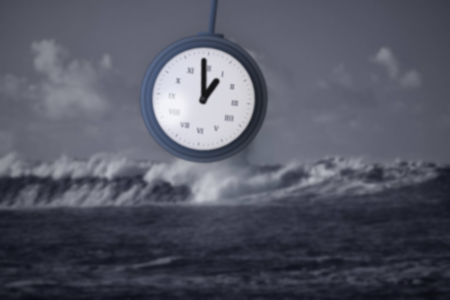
**12:59**
